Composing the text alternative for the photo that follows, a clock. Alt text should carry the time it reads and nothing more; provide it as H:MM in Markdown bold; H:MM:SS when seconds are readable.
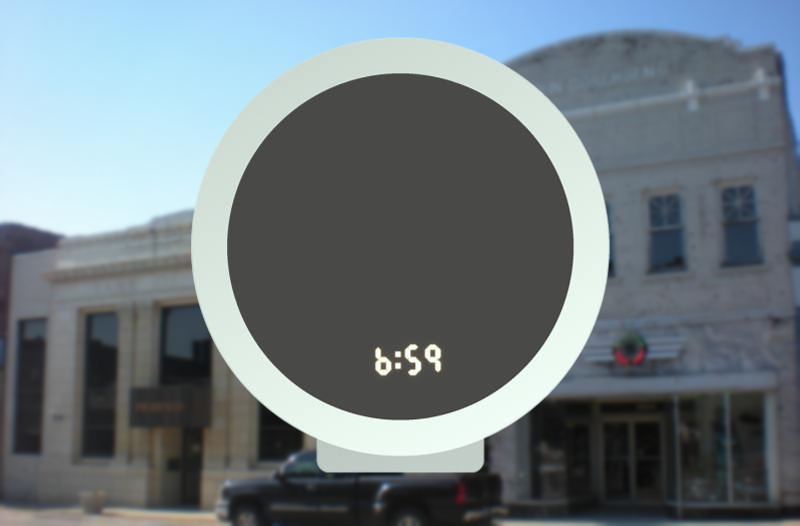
**6:59**
